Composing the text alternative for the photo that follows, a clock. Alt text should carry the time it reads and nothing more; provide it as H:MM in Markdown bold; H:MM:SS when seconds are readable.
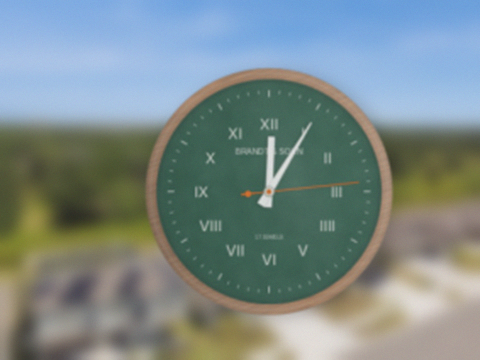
**12:05:14**
